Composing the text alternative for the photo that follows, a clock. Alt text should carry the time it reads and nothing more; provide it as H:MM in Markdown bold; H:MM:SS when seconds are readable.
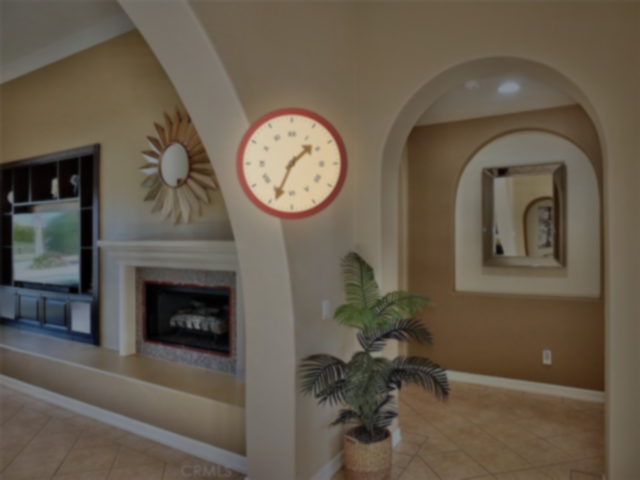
**1:34**
